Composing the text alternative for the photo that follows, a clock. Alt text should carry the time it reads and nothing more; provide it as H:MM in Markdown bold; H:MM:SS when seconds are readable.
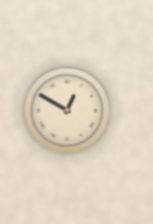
**12:50**
